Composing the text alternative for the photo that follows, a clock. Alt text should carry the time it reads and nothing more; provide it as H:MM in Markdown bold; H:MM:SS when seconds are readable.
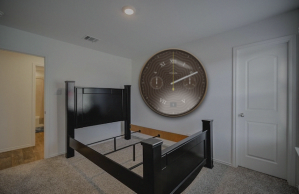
**2:11**
